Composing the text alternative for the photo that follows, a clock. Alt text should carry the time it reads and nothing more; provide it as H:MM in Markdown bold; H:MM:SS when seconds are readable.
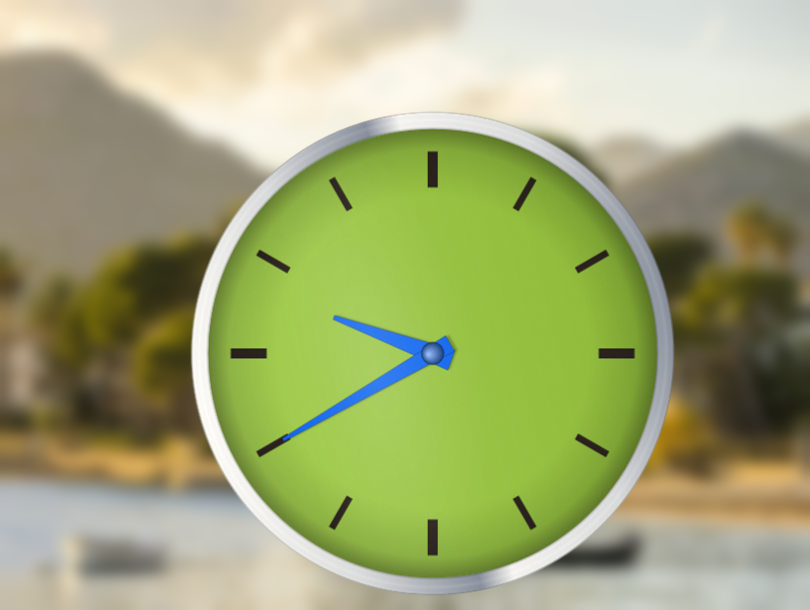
**9:40**
